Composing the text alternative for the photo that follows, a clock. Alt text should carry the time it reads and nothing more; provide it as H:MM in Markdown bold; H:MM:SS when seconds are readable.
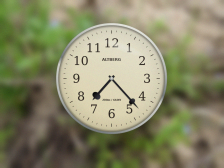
**7:23**
